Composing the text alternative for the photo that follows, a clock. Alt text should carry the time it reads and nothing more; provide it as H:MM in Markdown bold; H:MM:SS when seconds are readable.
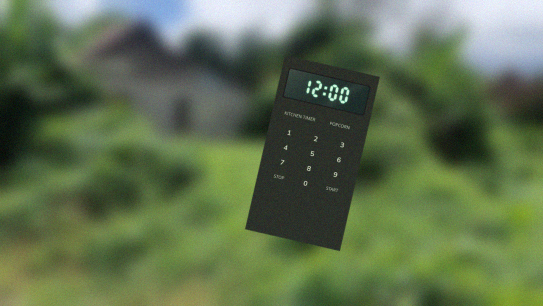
**12:00**
